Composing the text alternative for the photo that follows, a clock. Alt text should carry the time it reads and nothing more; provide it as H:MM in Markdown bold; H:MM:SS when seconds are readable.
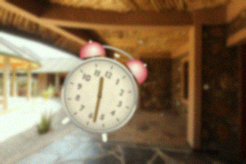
**11:28**
